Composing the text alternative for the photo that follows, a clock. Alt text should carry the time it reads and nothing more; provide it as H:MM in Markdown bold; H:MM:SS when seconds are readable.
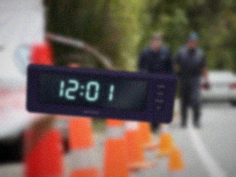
**12:01**
